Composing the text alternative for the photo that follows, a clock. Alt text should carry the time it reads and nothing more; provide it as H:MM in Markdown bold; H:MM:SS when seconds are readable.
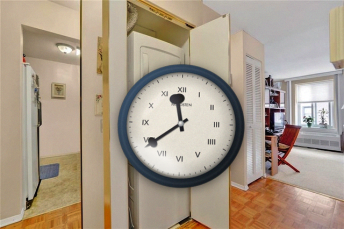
**11:39**
